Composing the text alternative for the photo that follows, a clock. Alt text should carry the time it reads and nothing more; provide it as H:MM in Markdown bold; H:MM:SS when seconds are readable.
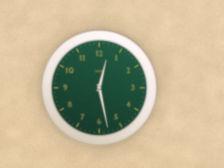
**12:28**
